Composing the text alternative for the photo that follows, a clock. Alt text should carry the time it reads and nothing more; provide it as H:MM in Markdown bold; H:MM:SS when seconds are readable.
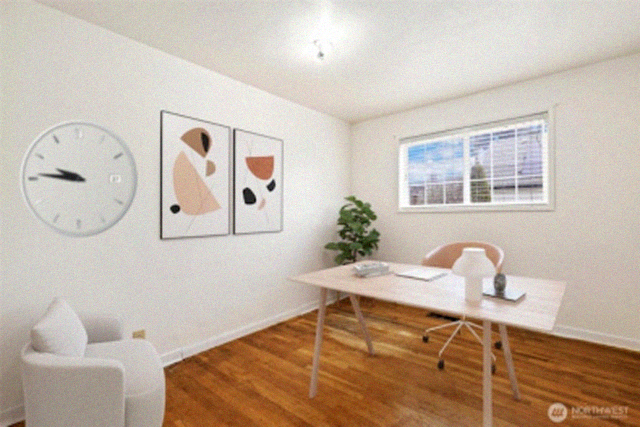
**9:46**
